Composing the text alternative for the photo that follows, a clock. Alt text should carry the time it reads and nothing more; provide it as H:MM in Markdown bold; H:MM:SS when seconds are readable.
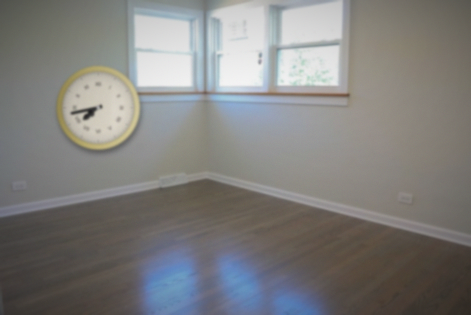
**7:43**
